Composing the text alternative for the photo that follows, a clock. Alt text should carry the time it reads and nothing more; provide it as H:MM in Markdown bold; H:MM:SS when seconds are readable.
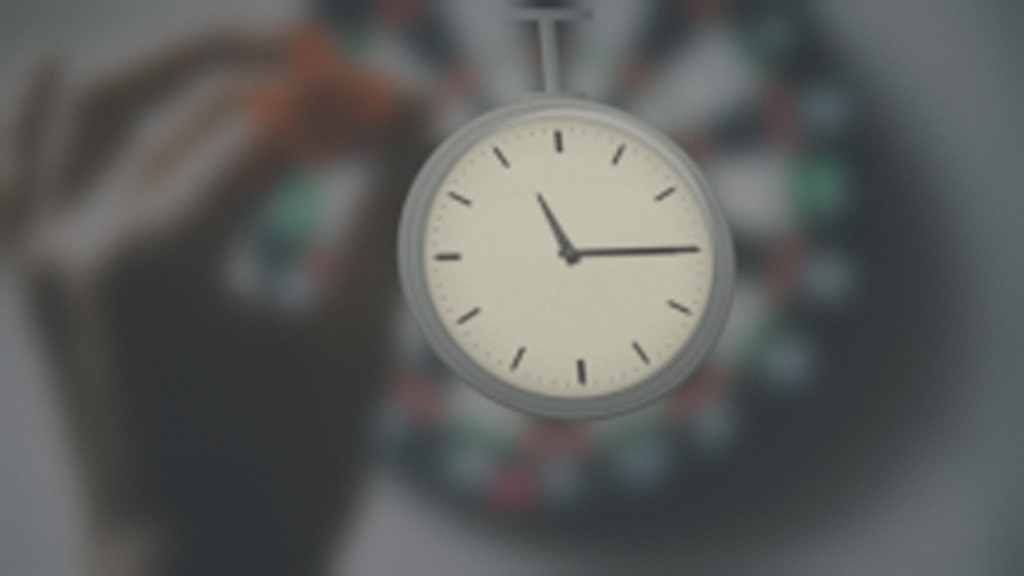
**11:15**
